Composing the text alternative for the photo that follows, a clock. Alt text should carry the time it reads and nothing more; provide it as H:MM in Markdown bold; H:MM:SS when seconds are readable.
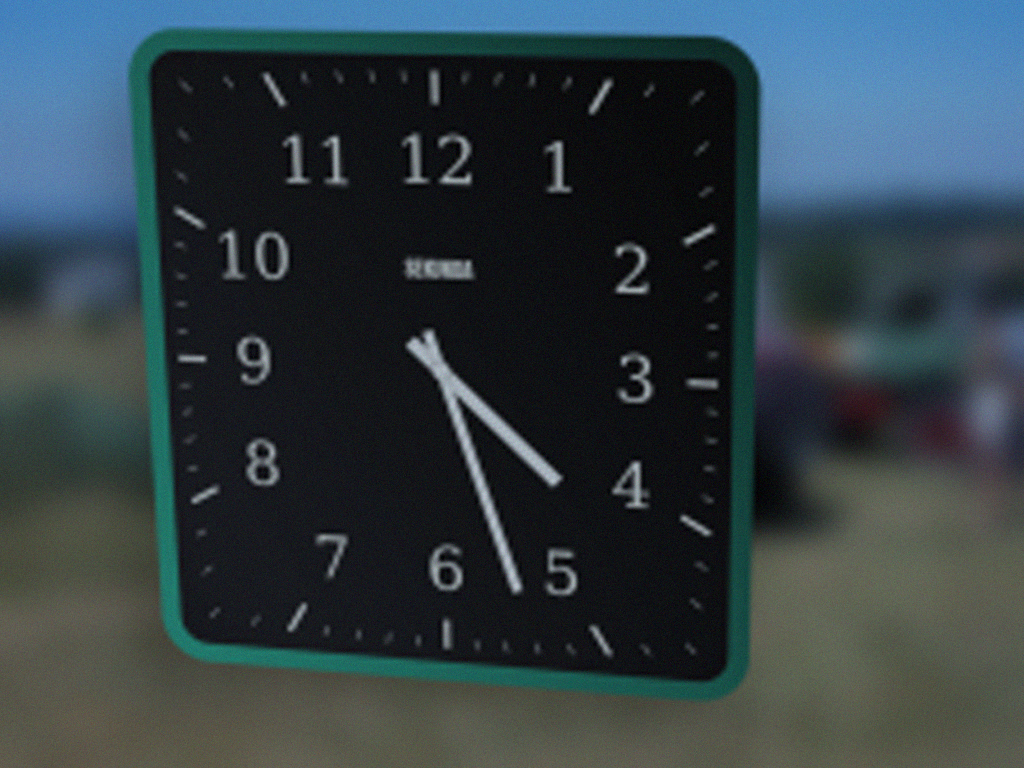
**4:27**
